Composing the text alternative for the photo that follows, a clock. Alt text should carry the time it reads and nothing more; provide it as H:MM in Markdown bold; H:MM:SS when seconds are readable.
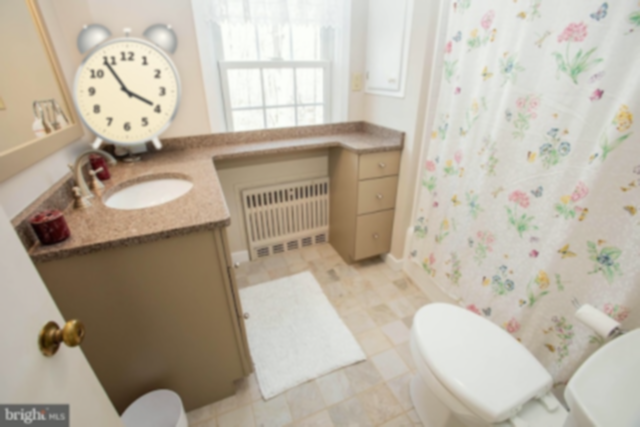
**3:54**
